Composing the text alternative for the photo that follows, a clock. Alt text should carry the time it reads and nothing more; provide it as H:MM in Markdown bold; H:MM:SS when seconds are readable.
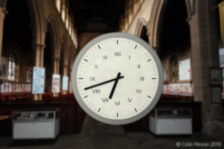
**6:42**
